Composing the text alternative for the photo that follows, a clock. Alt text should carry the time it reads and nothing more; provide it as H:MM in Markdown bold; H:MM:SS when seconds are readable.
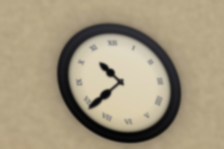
**10:39**
